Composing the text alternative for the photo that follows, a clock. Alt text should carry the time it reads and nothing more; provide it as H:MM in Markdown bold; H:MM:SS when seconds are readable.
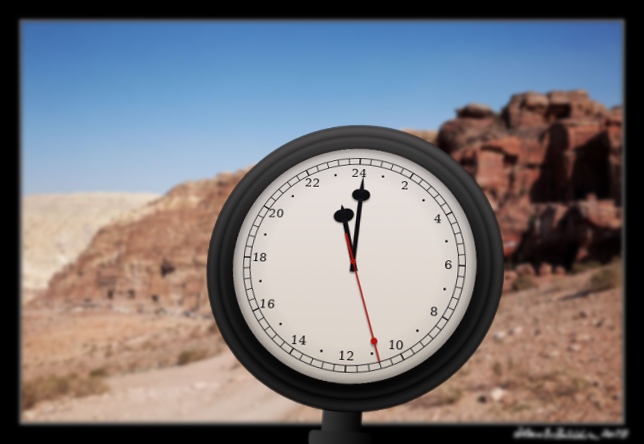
**23:00:27**
